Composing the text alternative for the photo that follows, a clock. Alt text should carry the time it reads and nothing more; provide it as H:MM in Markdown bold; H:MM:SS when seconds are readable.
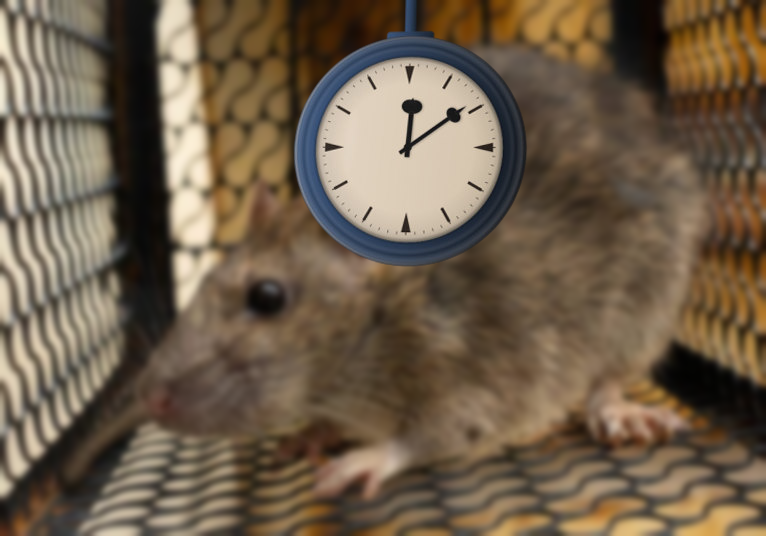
**12:09**
